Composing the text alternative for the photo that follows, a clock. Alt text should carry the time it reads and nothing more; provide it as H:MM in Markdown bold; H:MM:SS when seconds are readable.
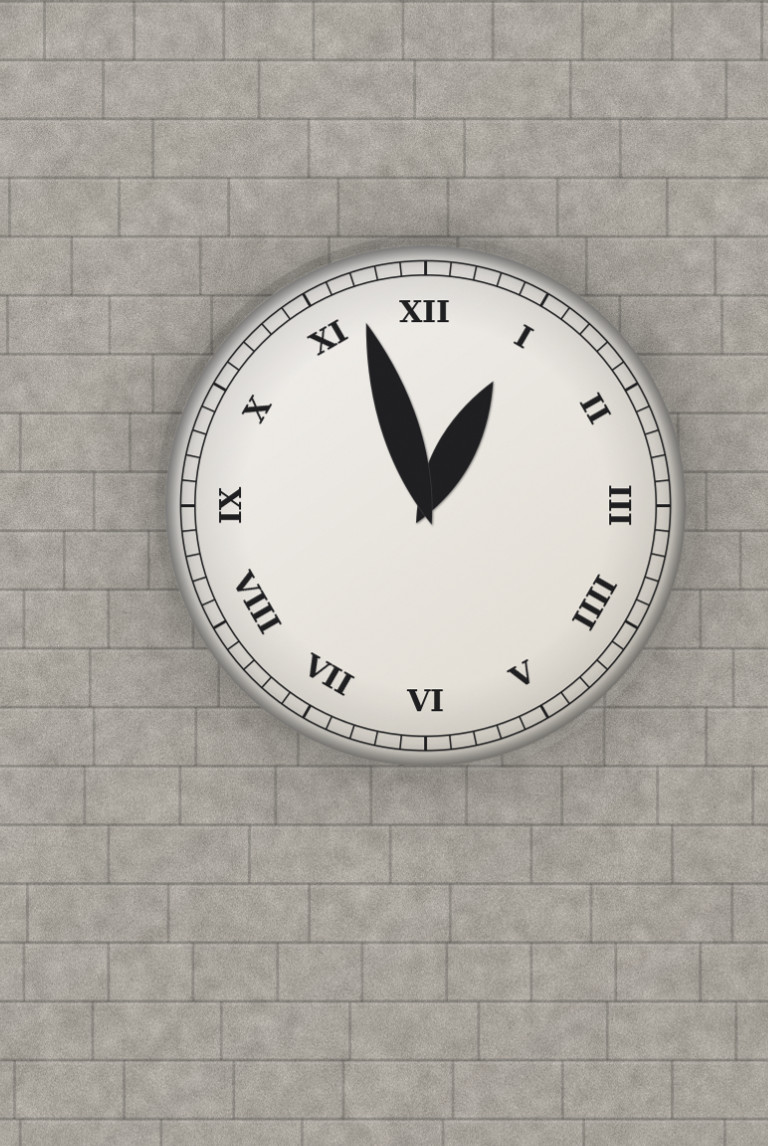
**12:57**
